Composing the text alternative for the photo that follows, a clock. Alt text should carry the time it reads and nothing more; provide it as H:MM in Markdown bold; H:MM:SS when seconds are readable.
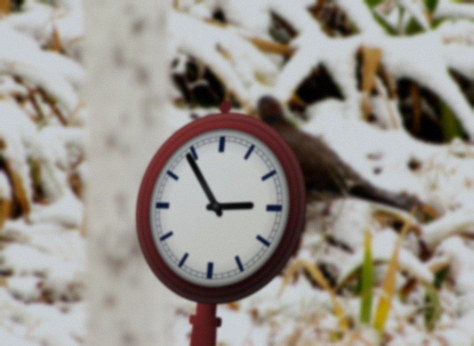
**2:54**
